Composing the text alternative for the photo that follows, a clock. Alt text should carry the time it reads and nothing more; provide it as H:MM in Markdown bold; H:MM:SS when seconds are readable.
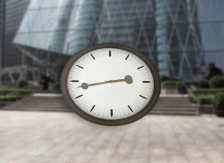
**2:43**
